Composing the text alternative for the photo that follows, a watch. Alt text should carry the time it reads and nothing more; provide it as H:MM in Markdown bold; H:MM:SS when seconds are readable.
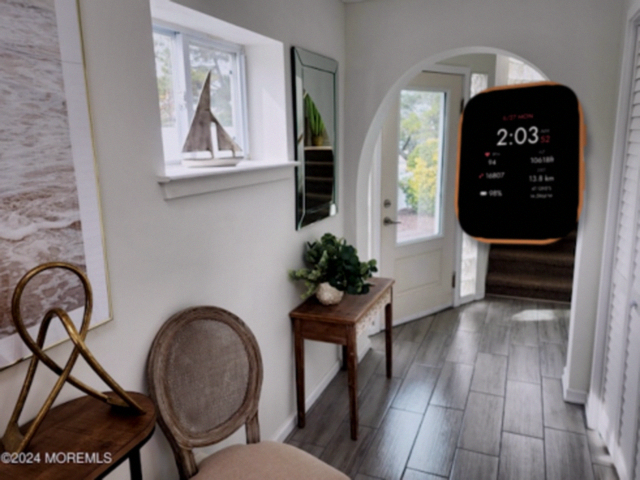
**2:03**
